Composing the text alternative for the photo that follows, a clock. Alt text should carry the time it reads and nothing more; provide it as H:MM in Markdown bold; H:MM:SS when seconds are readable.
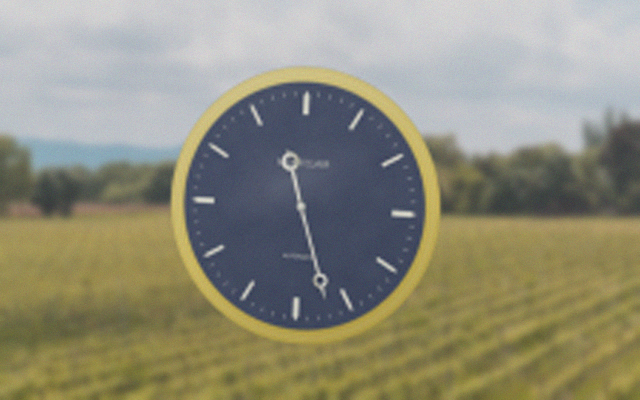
**11:27**
